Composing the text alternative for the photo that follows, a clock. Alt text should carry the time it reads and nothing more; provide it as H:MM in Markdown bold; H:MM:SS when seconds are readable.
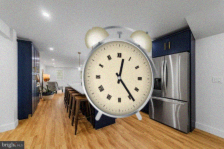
**12:24**
